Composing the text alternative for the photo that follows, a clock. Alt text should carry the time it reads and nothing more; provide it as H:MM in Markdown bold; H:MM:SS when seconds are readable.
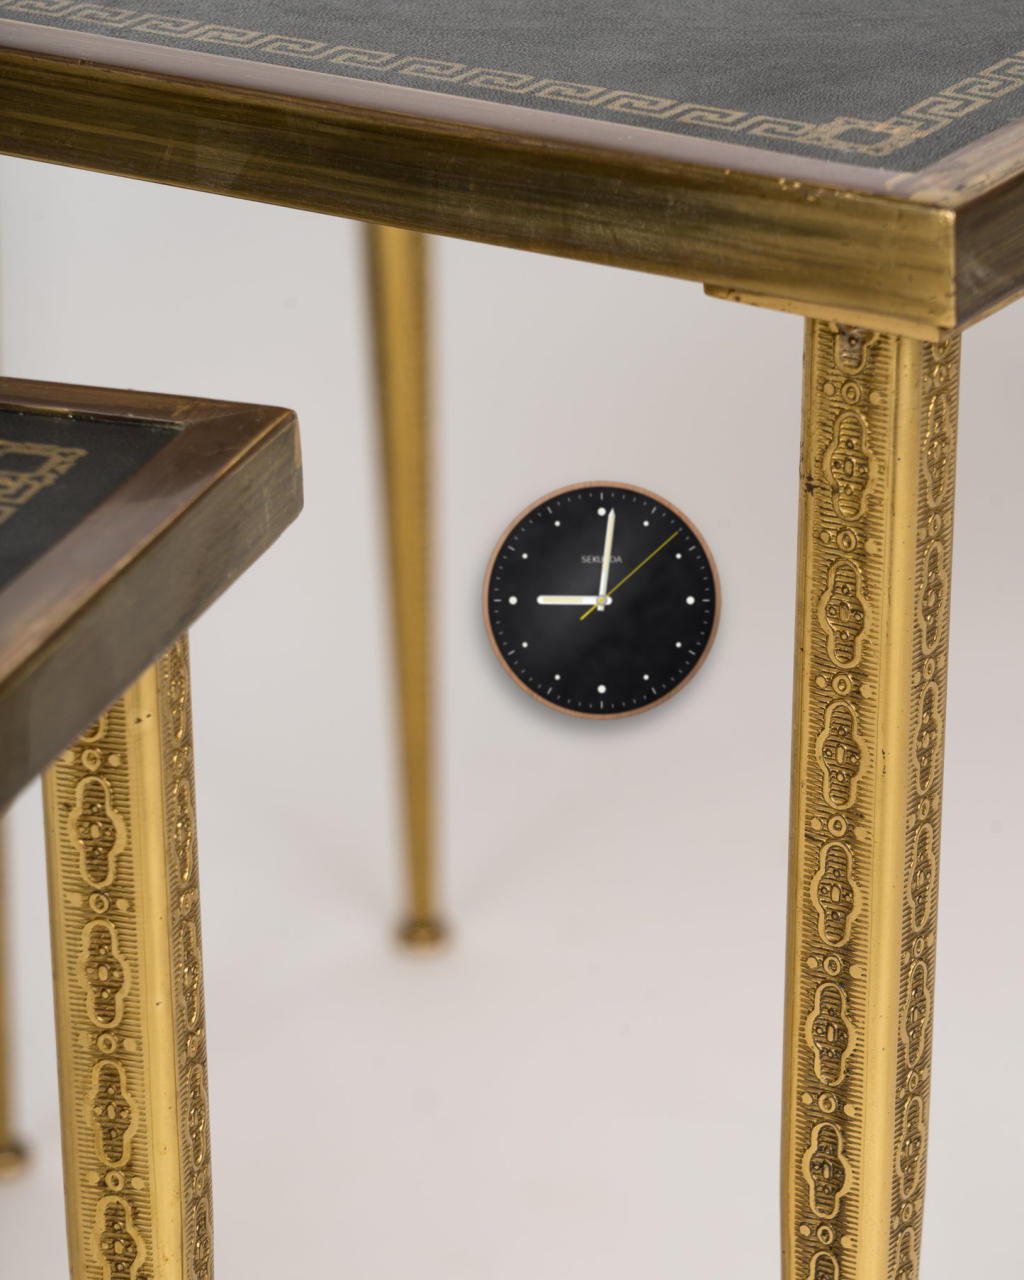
**9:01:08**
